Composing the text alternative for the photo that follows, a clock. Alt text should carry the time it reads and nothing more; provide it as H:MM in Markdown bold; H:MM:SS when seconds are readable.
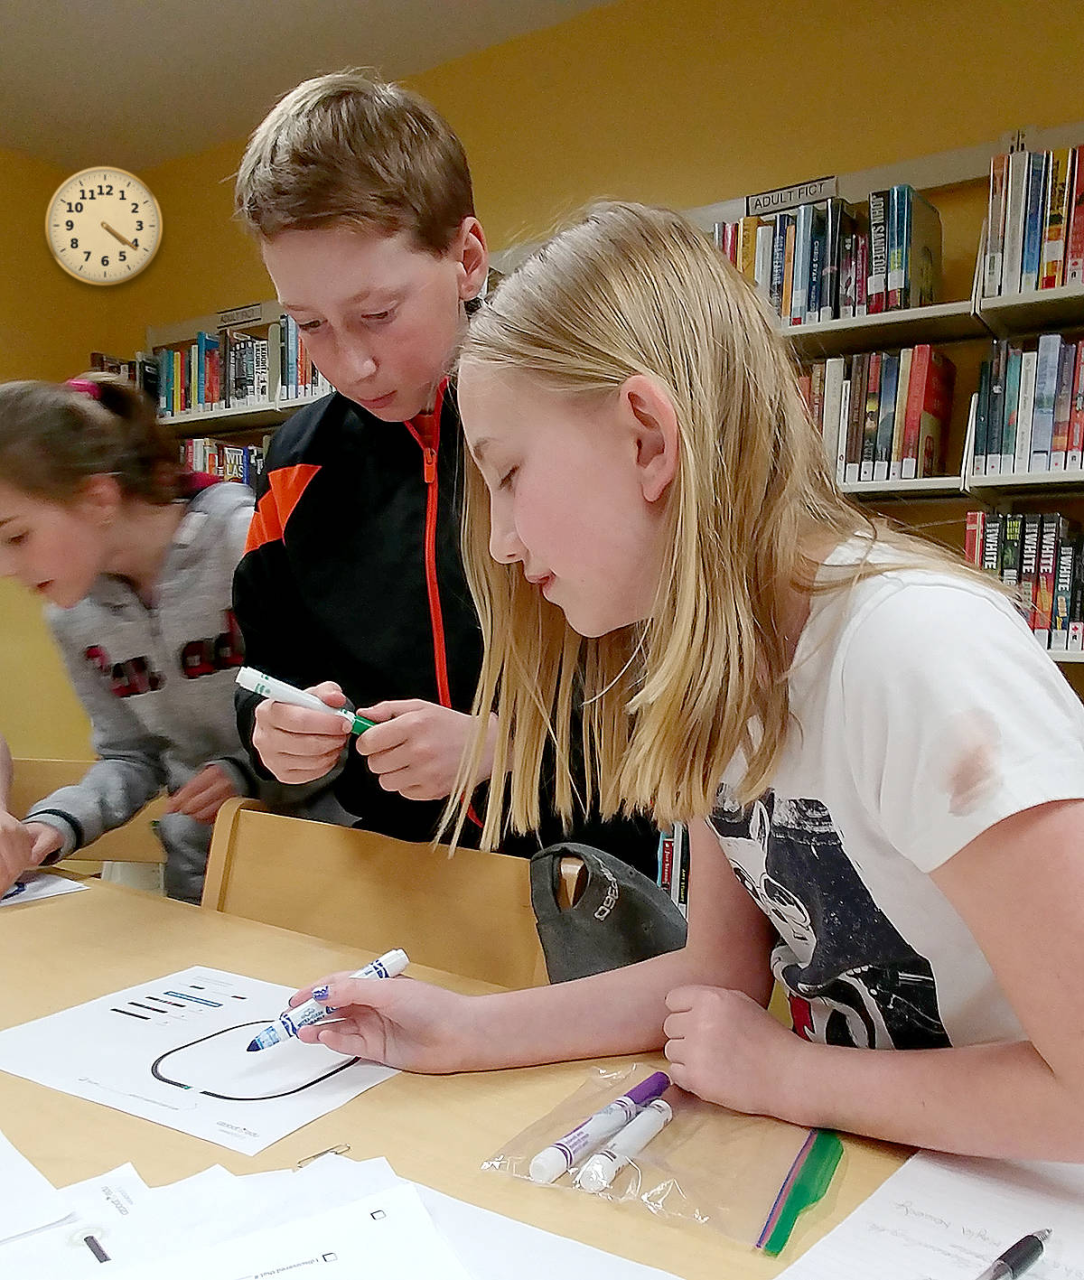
**4:21**
